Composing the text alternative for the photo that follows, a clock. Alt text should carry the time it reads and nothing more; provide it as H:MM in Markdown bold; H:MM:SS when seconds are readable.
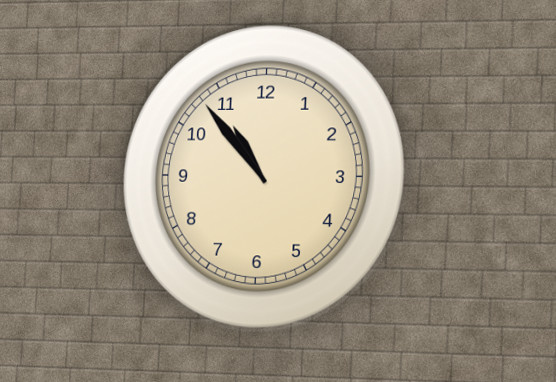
**10:53**
